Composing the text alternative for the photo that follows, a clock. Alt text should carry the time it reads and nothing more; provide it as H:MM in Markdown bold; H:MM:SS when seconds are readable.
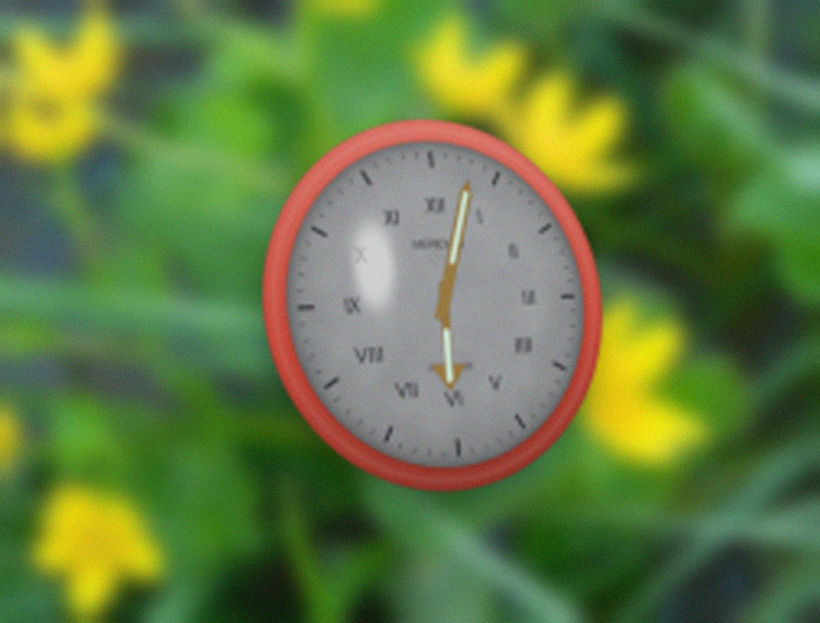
**6:03**
